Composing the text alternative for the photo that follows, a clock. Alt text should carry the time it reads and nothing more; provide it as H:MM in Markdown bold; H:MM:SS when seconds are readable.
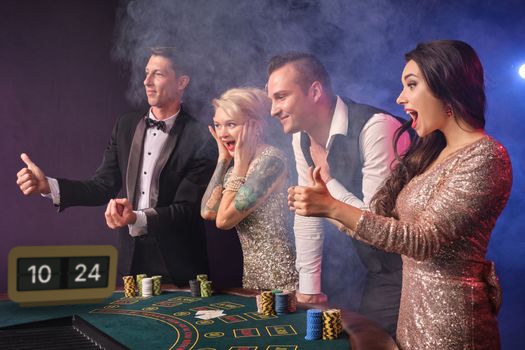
**10:24**
